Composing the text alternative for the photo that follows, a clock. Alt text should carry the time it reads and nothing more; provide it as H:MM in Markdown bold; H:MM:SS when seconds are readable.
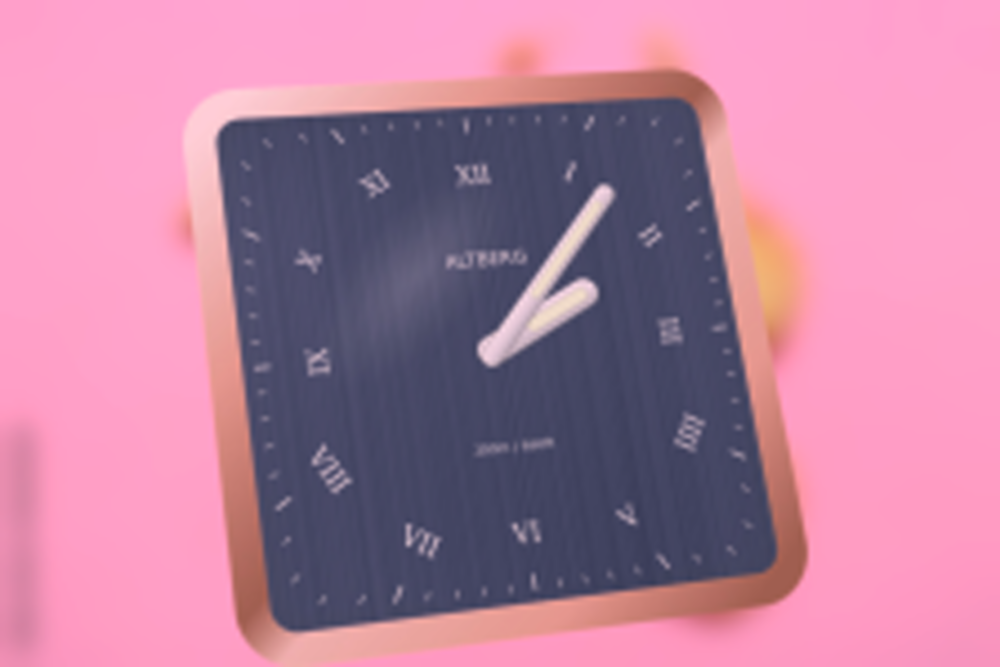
**2:07**
